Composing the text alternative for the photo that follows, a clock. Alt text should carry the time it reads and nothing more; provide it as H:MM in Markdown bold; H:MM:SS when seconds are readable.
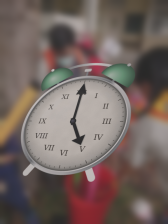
**5:00**
